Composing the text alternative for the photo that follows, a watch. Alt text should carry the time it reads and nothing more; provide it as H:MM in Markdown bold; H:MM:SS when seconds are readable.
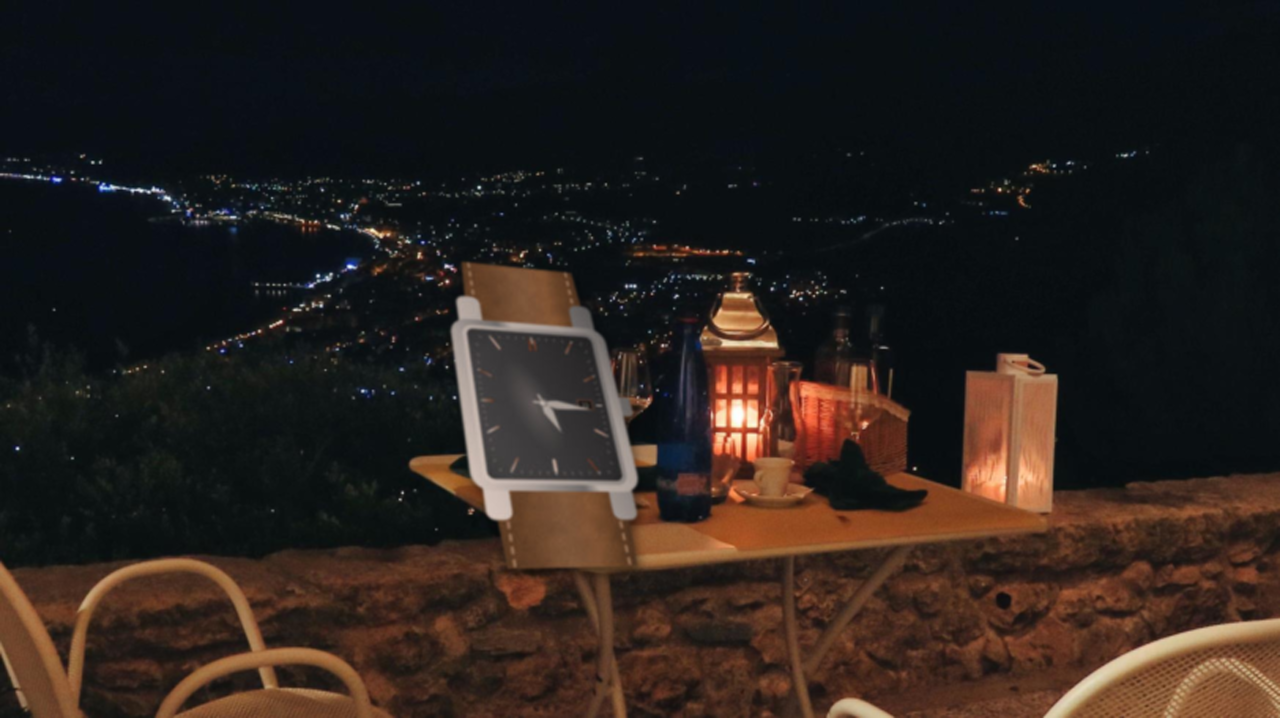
**5:16**
